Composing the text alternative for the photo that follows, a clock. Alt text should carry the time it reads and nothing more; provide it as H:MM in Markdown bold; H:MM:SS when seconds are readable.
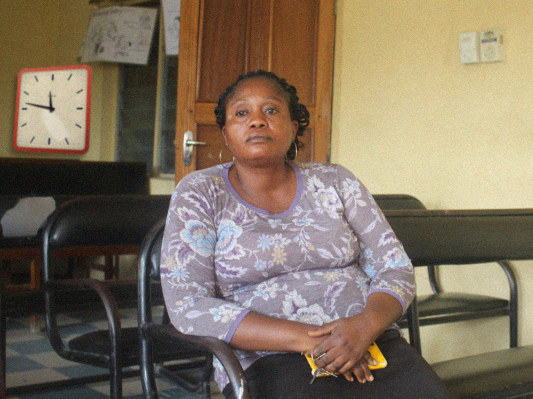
**11:47**
